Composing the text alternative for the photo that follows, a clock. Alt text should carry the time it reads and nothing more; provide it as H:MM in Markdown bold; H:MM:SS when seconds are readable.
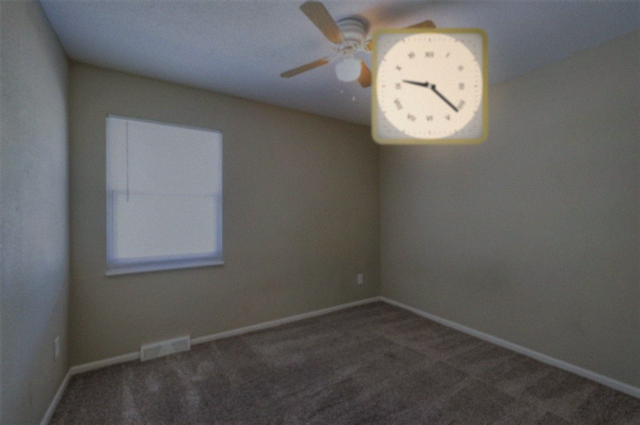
**9:22**
